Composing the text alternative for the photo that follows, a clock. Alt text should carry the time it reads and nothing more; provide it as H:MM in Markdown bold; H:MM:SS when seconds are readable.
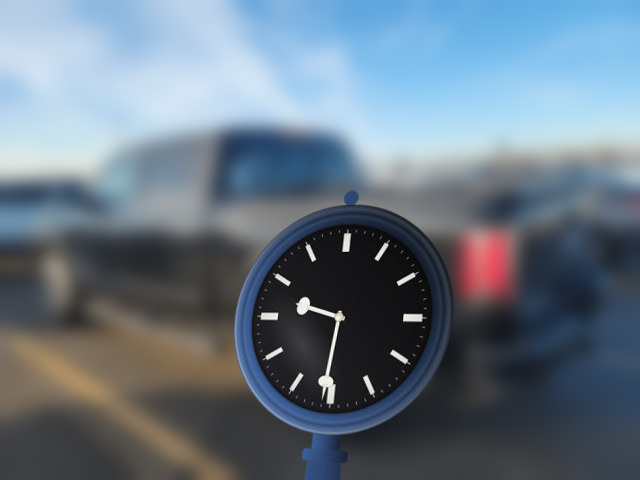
**9:31**
